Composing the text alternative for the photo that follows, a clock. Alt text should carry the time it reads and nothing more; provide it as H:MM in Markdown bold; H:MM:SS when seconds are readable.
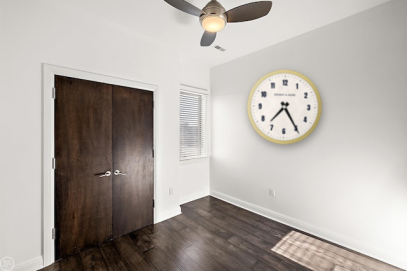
**7:25**
